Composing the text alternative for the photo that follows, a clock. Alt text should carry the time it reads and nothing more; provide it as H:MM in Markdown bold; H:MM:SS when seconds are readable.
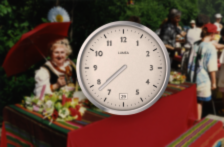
**7:38**
